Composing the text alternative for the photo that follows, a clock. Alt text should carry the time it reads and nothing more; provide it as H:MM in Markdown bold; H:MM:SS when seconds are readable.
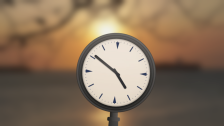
**4:51**
